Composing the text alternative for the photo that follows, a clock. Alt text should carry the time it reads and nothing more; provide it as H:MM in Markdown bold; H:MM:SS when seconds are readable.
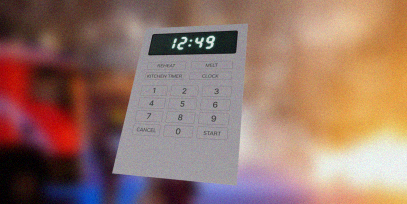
**12:49**
